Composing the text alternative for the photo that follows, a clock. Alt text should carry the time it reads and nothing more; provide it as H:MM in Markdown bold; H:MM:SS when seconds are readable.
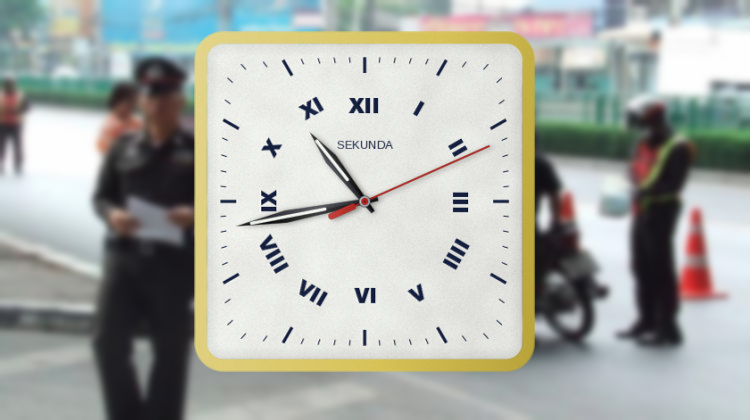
**10:43:11**
